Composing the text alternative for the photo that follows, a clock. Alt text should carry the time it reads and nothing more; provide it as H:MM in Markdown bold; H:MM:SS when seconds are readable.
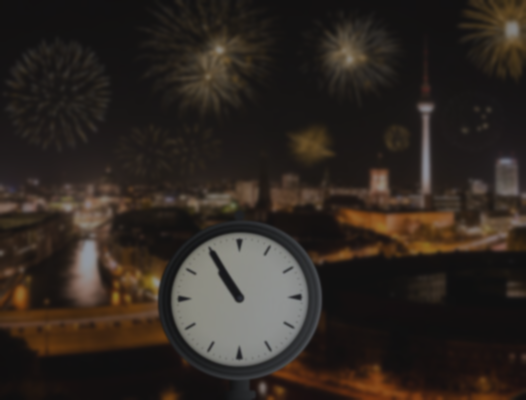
**10:55**
